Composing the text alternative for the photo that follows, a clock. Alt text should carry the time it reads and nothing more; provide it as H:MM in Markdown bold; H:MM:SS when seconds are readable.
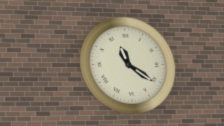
**11:21**
